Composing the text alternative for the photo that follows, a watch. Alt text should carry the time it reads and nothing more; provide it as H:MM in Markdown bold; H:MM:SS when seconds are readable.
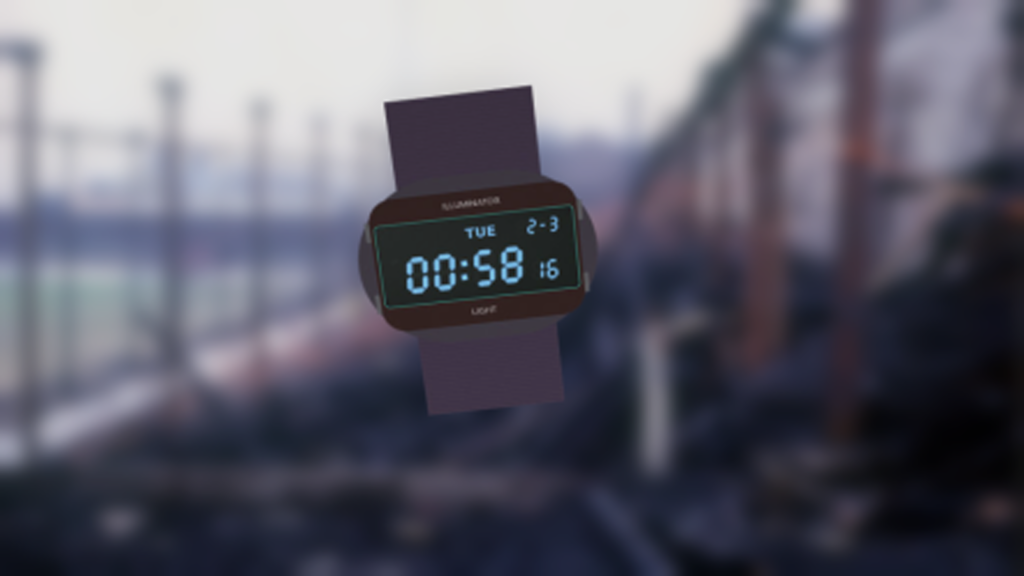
**0:58:16**
